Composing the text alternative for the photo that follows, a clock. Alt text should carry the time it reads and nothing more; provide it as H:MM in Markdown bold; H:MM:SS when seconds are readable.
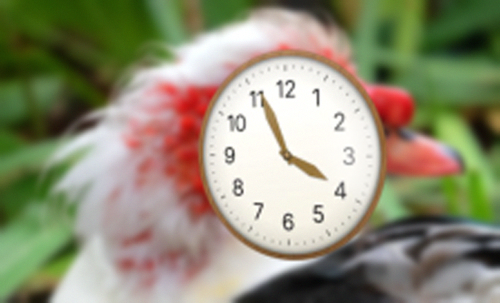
**3:56**
